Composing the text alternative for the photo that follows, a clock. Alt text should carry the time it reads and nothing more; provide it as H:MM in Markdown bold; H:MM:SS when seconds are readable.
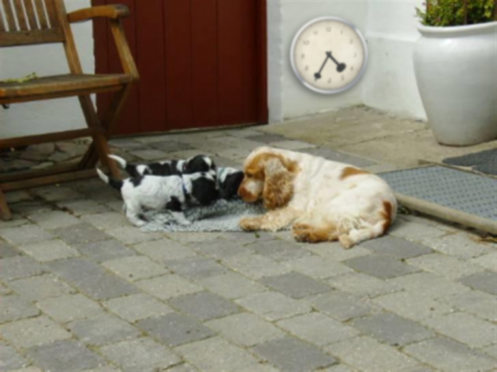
**4:35**
